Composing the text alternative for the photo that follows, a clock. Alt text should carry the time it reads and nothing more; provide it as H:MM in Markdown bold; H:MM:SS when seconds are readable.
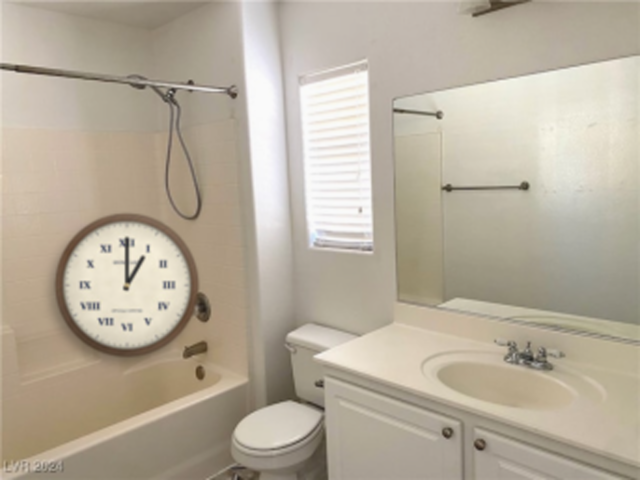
**1:00**
